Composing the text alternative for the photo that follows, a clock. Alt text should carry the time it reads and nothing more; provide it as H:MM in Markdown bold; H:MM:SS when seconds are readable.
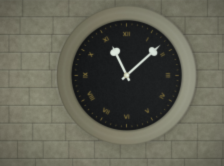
**11:08**
